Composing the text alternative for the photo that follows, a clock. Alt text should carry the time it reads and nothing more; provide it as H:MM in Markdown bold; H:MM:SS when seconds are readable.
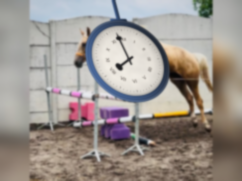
**7:58**
